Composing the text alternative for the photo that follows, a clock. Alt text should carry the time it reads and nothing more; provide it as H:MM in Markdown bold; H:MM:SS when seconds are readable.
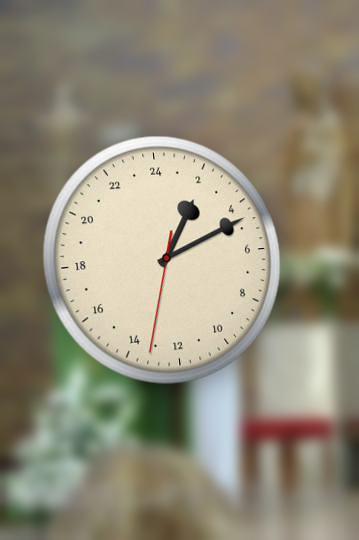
**2:11:33**
